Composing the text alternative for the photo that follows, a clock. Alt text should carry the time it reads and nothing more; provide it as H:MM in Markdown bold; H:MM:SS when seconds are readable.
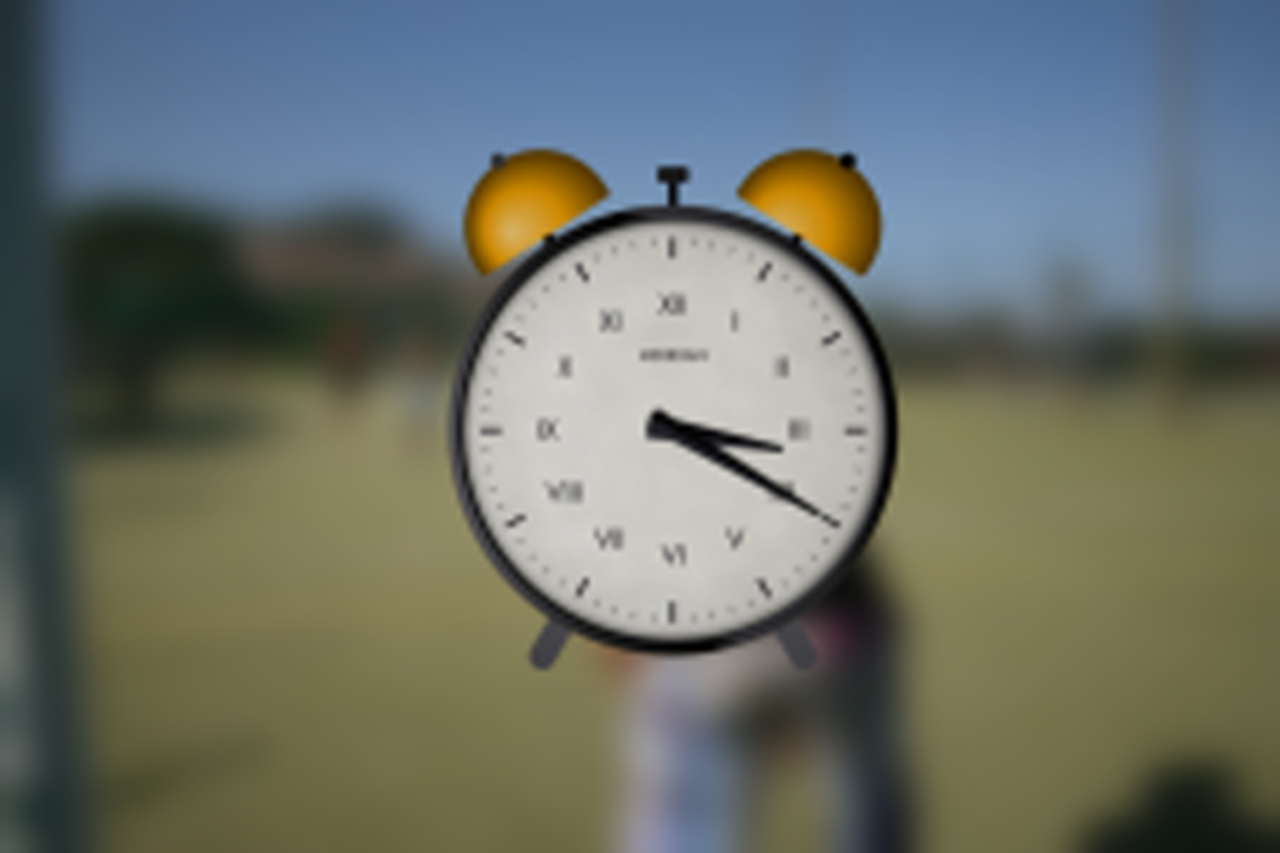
**3:20**
